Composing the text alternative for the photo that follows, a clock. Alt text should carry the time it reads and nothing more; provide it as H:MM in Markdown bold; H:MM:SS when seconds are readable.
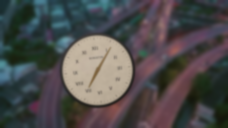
**7:06**
